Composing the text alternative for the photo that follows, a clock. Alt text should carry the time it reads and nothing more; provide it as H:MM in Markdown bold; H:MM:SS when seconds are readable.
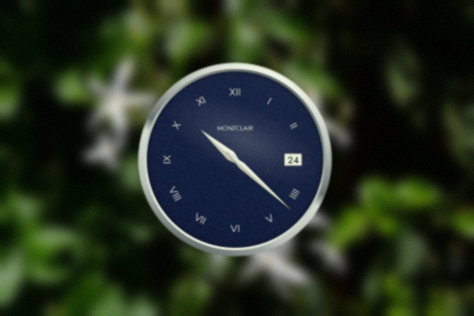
**10:22**
